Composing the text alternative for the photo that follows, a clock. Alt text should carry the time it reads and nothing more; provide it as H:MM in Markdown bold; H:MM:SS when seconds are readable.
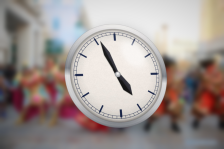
**4:56**
